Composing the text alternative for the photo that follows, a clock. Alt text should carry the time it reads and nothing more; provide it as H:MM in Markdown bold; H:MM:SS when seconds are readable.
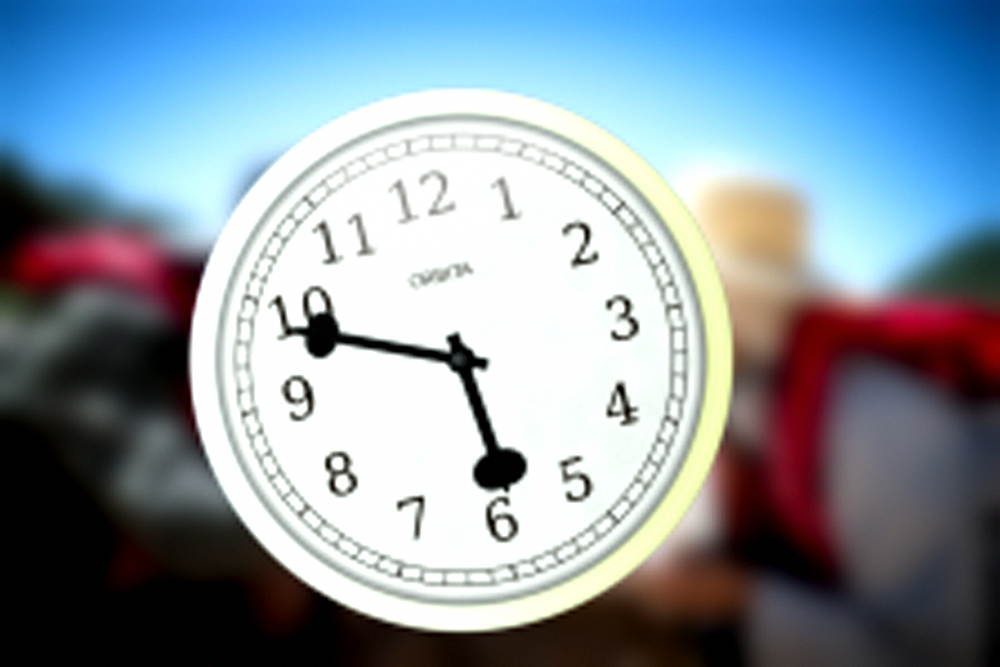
**5:49**
